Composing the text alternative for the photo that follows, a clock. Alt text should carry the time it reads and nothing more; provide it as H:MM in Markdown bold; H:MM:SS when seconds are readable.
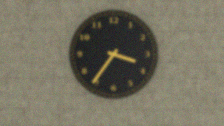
**3:36**
